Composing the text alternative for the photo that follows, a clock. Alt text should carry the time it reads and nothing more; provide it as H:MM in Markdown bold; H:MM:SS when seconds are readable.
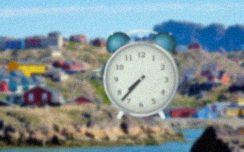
**7:37**
